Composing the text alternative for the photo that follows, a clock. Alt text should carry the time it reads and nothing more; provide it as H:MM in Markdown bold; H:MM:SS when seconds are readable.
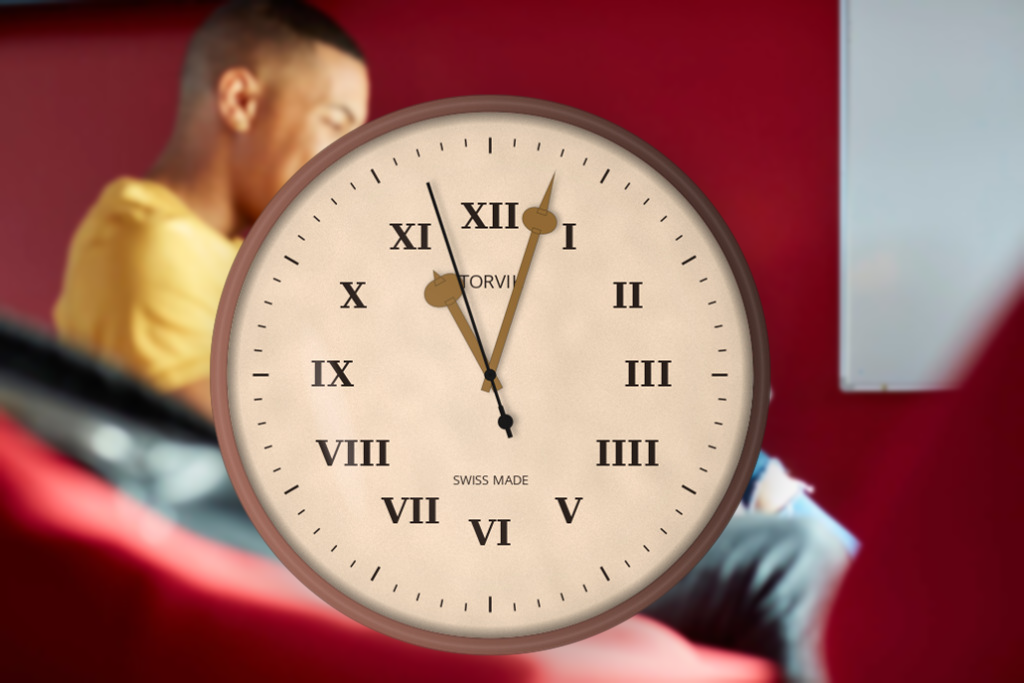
**11:02:57**
